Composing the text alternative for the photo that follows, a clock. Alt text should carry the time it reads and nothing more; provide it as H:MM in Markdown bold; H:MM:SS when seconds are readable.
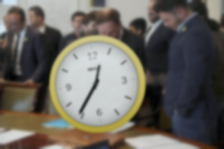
**12:36**
